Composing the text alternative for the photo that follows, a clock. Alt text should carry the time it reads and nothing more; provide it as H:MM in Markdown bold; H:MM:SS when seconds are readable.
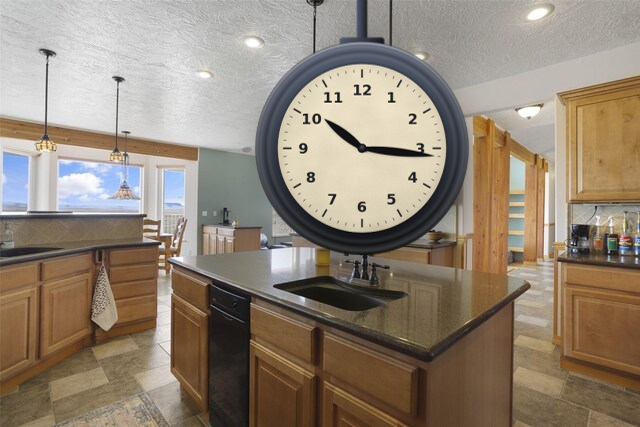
**10:16**
